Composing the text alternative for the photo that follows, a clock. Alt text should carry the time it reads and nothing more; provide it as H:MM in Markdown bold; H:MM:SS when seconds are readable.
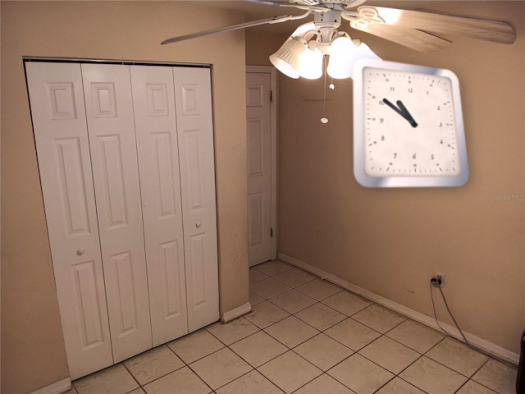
**10:51**
